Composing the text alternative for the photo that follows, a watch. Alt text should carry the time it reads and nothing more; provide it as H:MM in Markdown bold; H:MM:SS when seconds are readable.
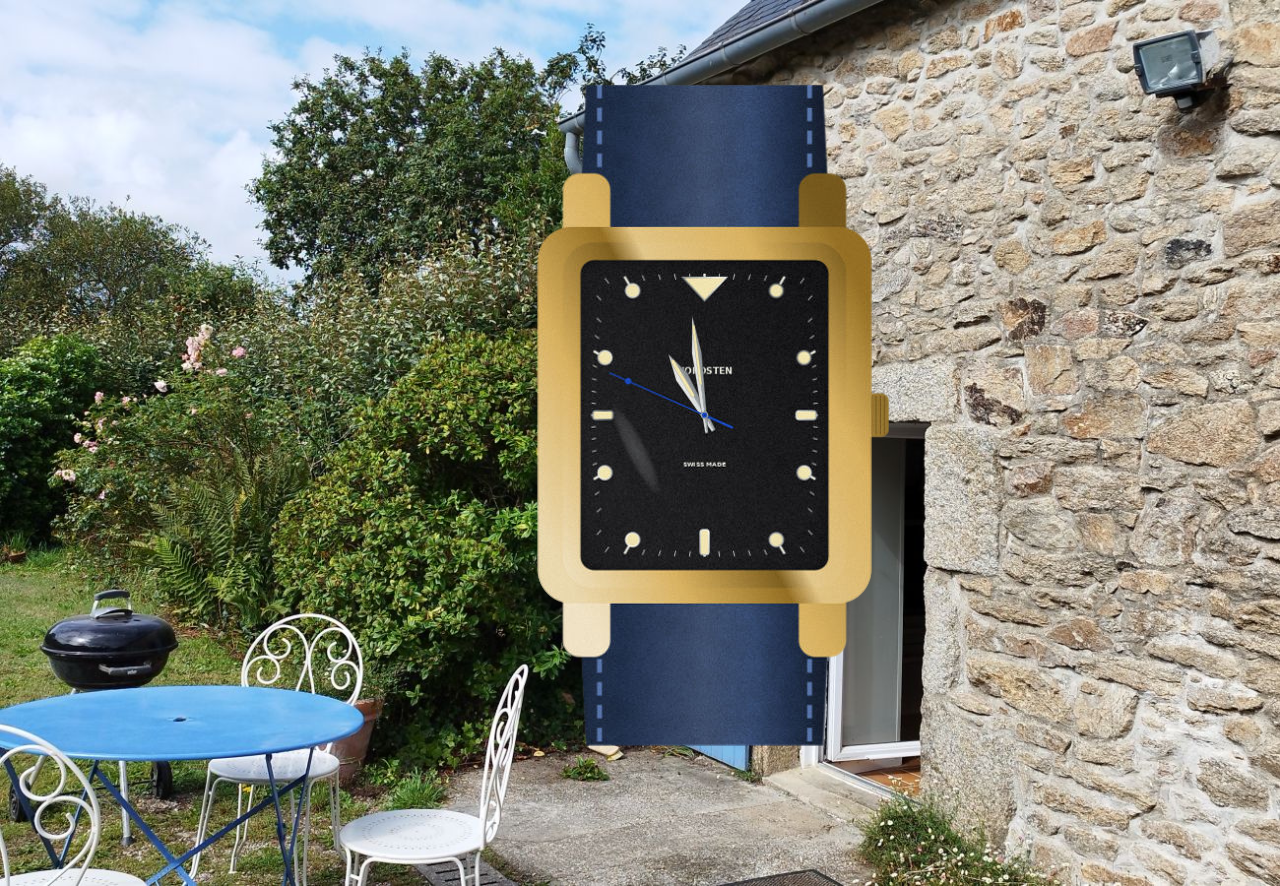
**10:58:49**
